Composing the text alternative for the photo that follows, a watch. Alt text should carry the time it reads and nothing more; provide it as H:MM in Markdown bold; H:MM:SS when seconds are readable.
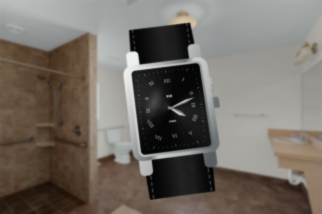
**4:12**
